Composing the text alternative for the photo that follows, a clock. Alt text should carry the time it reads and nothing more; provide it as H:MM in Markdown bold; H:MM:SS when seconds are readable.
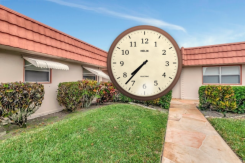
**7:37**
